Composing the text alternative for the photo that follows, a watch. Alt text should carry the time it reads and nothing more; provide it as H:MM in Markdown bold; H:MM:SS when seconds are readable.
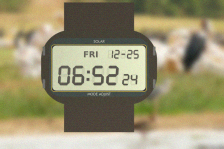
**6:52:24**
